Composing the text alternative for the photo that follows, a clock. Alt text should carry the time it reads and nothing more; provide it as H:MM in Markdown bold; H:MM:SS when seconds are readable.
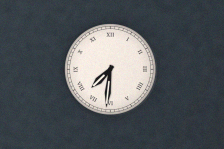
**7:31**
